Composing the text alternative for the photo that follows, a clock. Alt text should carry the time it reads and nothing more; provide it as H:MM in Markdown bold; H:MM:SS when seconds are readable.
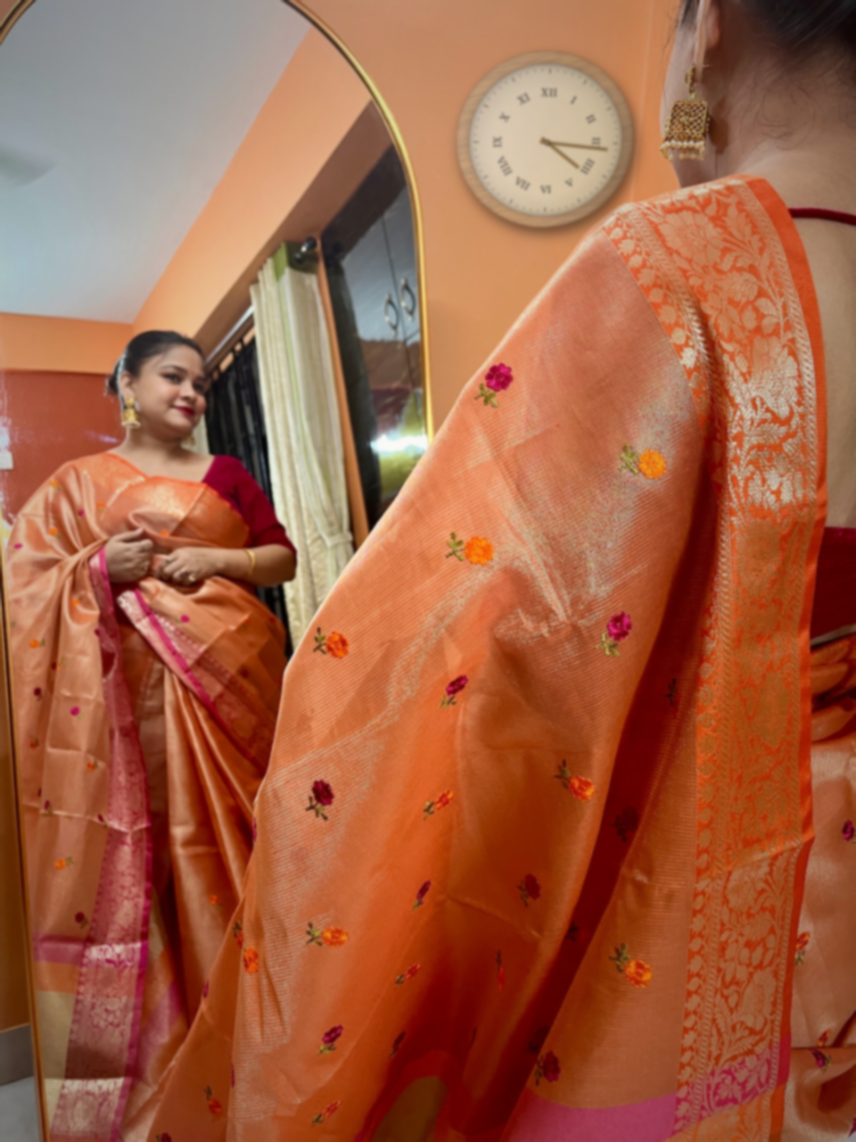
**4:16**
